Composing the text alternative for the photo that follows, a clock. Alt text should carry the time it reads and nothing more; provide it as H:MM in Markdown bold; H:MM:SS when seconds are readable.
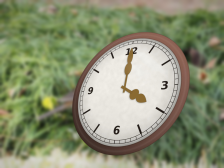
**4:00**
